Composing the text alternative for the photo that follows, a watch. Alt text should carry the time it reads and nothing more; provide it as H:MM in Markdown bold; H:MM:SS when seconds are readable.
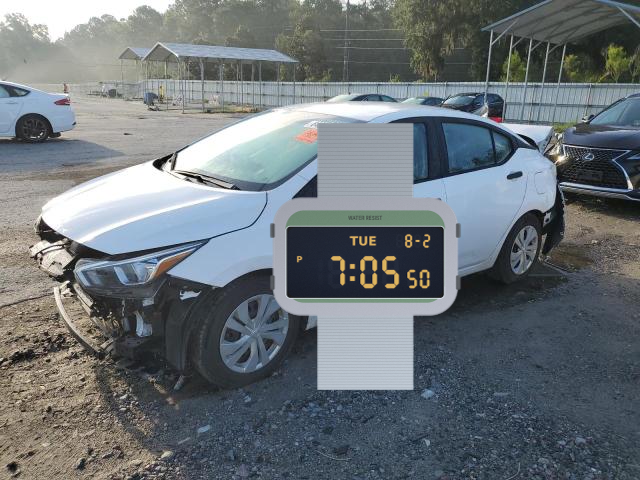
**7:05:50**
